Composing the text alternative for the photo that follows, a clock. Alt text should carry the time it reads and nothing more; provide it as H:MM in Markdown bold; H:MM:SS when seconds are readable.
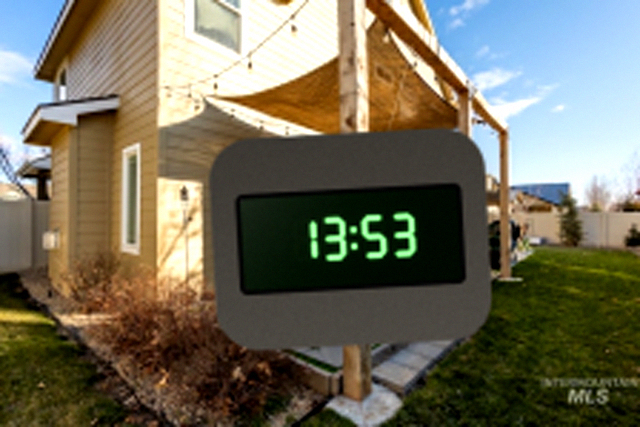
**13:53**
